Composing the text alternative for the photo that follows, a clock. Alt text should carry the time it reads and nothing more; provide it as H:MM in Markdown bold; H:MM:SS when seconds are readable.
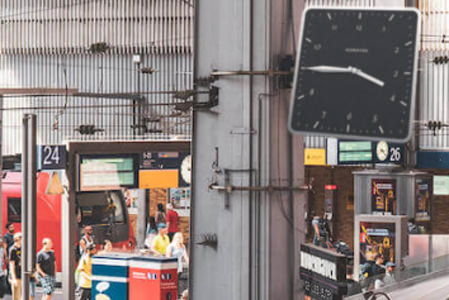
**3:45**
